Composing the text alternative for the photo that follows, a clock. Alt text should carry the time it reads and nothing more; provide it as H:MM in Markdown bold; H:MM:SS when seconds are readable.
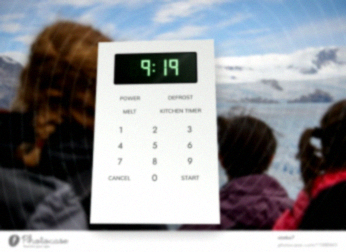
**9:19**
